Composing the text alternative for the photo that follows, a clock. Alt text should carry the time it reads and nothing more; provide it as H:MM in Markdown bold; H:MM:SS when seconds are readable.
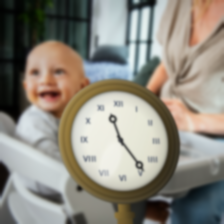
**11:24**
